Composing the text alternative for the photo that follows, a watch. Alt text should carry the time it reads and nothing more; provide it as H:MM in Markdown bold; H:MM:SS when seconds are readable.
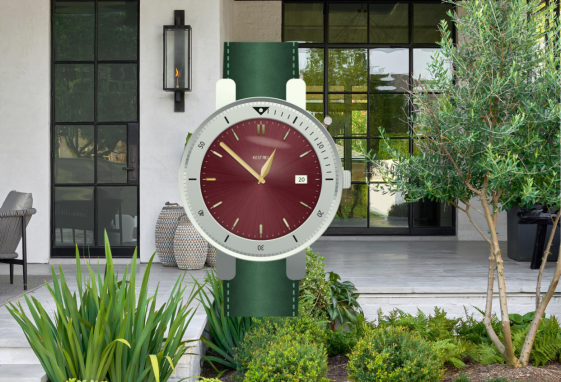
**12:52**
